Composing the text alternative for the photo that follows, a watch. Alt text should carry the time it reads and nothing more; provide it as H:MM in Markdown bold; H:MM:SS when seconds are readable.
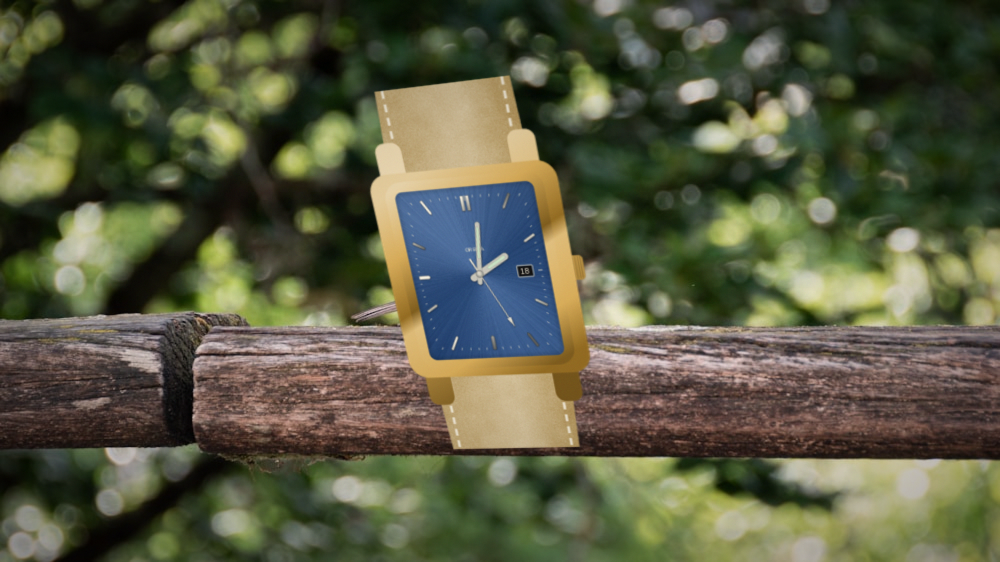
**2:01:26**
